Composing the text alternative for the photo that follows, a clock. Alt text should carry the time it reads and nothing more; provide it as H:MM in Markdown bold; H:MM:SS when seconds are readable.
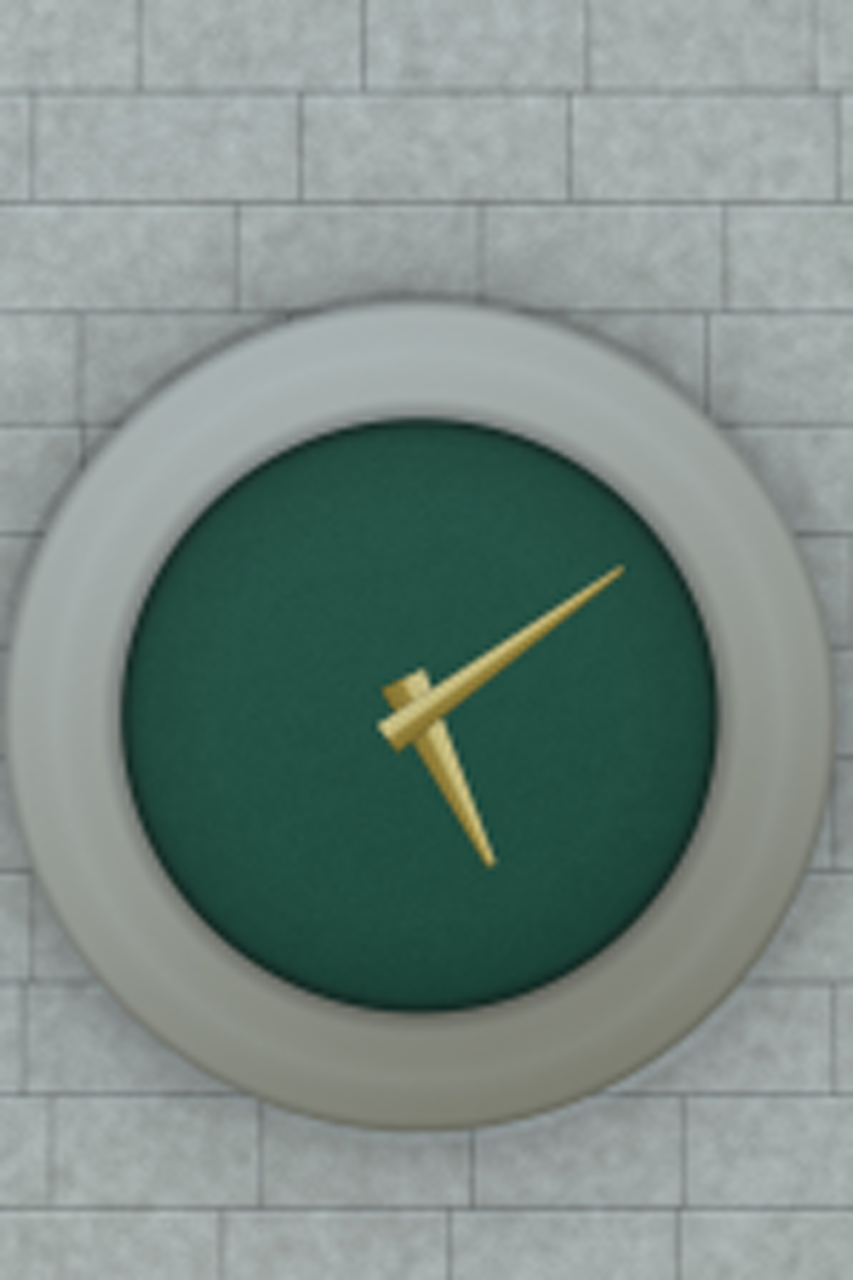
**5:09**
